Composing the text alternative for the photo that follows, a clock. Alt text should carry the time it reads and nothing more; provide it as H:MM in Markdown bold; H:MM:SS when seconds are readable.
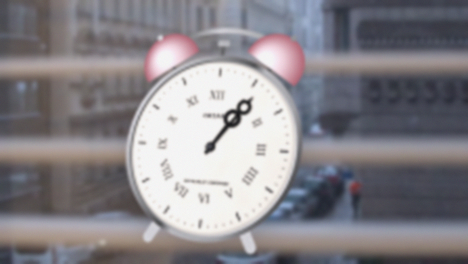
**1:06**
